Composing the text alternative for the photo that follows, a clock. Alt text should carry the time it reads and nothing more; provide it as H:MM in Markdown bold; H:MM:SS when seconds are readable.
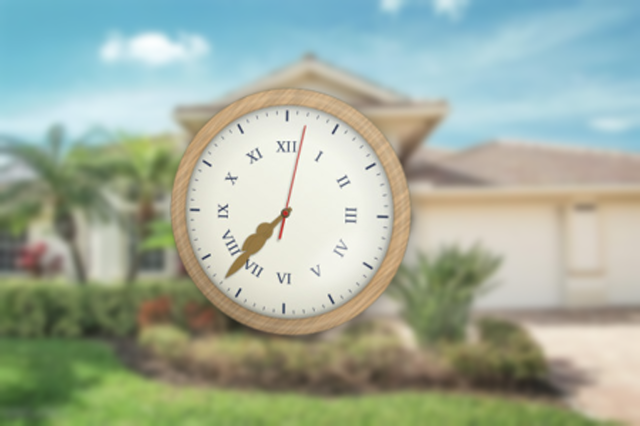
**7:37:02**
